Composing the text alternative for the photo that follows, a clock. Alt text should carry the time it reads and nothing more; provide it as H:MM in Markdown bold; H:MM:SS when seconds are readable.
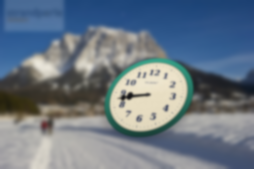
**8:43**
